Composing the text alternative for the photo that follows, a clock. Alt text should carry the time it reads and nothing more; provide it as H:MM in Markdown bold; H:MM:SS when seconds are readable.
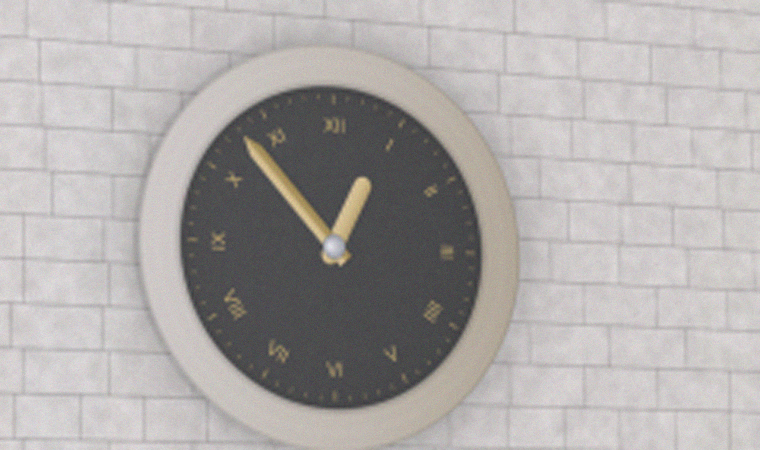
**12:53**
